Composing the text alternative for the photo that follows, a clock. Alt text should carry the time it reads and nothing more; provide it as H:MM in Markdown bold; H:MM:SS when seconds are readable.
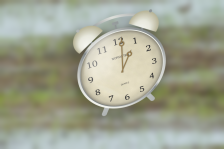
**1:01**
